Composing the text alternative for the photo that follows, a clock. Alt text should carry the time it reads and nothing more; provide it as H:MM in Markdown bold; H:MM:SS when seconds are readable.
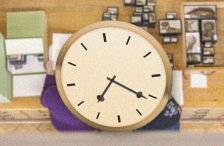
**7:21**
